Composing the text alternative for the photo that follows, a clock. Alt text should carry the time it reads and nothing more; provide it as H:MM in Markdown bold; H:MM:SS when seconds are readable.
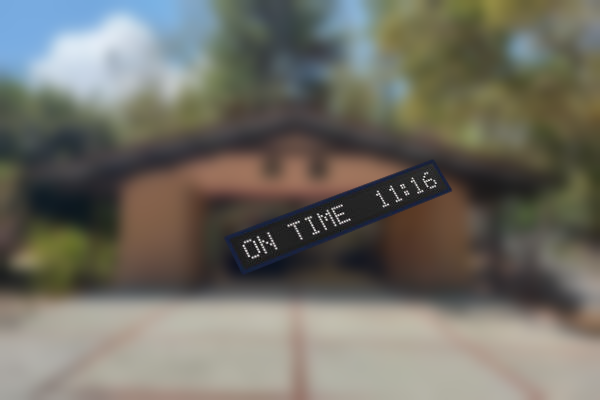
**11:16**
